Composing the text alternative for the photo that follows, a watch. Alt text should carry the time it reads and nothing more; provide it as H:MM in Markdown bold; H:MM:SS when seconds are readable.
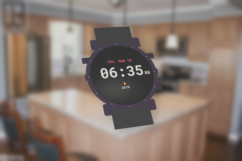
**6:35**
